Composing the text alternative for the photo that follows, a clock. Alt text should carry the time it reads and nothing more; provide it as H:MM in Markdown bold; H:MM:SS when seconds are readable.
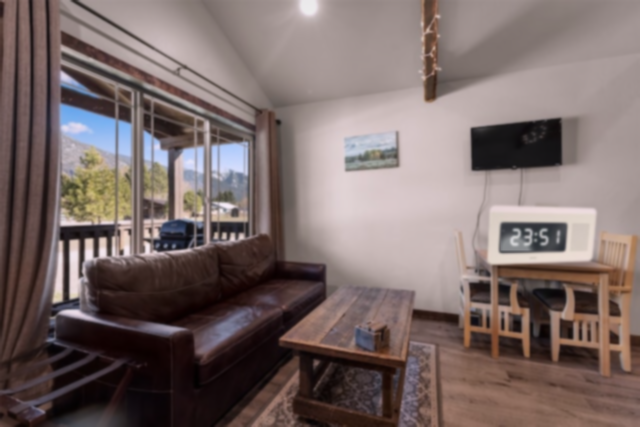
**23:51**
